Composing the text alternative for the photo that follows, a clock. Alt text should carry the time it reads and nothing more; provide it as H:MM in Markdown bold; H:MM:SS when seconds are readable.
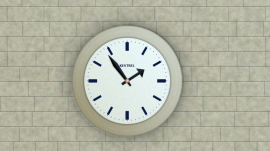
**1:54**
